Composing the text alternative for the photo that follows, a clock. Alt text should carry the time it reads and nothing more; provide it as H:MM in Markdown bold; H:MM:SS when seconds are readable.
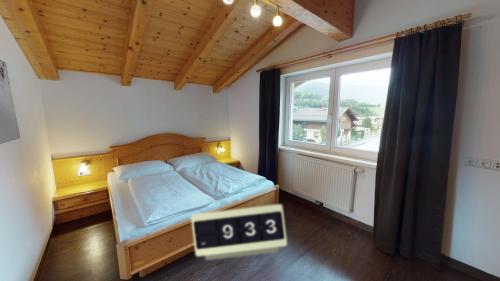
**9:33**
